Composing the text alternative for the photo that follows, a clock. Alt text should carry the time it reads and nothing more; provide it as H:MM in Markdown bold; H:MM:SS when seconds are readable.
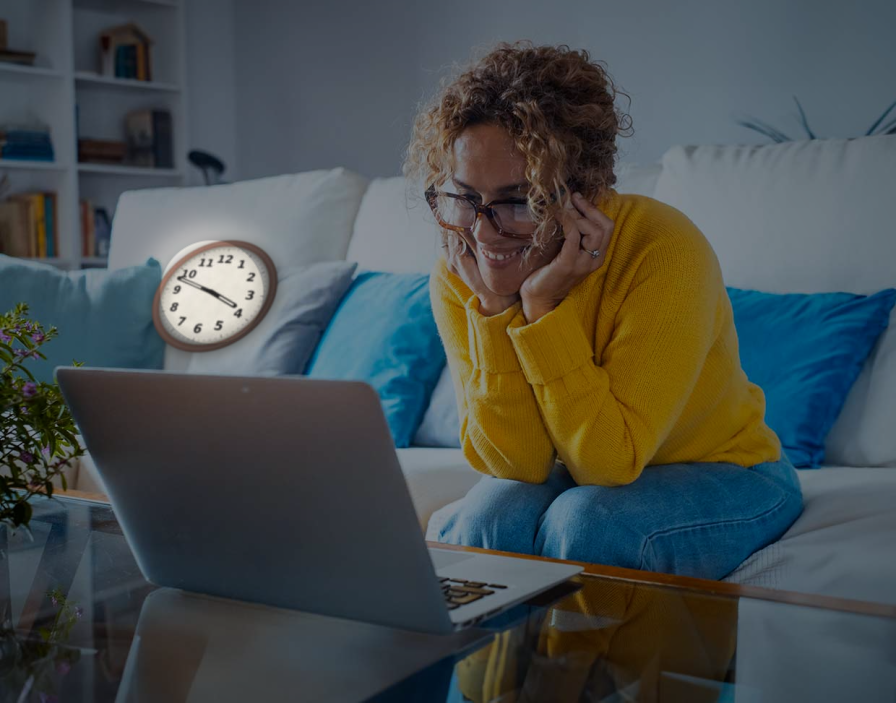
**3:48**
